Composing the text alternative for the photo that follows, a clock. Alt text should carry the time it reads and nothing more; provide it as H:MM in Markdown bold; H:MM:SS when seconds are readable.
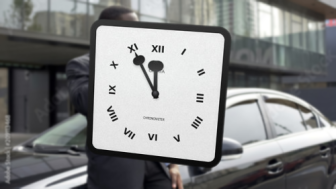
**11:55**
